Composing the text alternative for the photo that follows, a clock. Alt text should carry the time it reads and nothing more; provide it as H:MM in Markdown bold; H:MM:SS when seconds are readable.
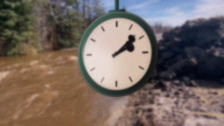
**2:08**
